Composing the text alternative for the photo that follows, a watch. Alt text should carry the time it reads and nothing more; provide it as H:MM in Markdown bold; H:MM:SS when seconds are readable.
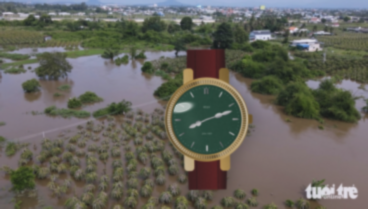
**8:12**
